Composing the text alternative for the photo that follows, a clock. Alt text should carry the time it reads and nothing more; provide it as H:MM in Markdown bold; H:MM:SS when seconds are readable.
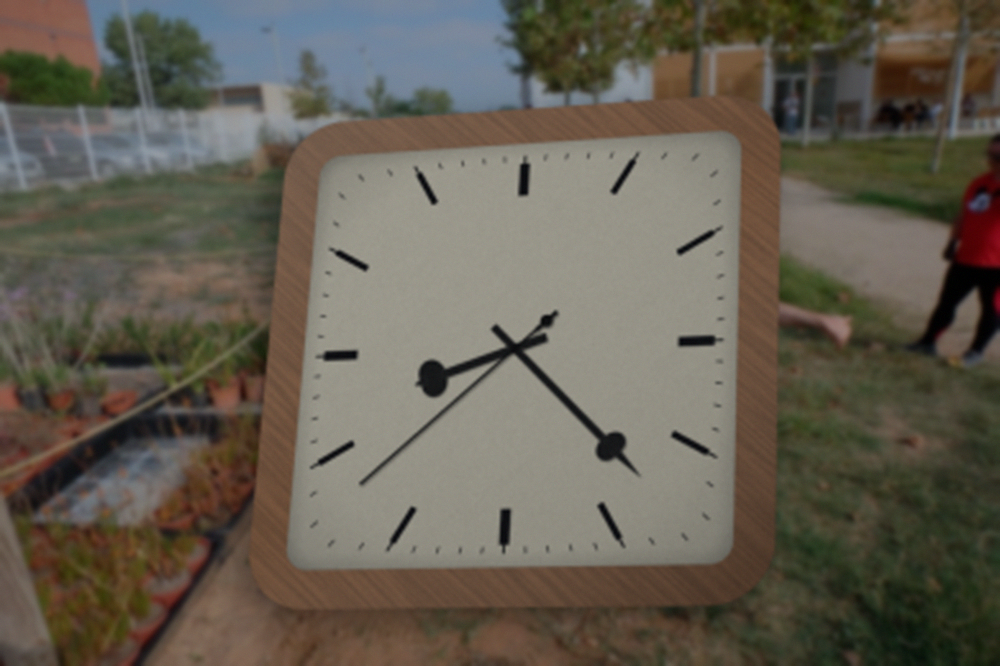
**8:22:38**
